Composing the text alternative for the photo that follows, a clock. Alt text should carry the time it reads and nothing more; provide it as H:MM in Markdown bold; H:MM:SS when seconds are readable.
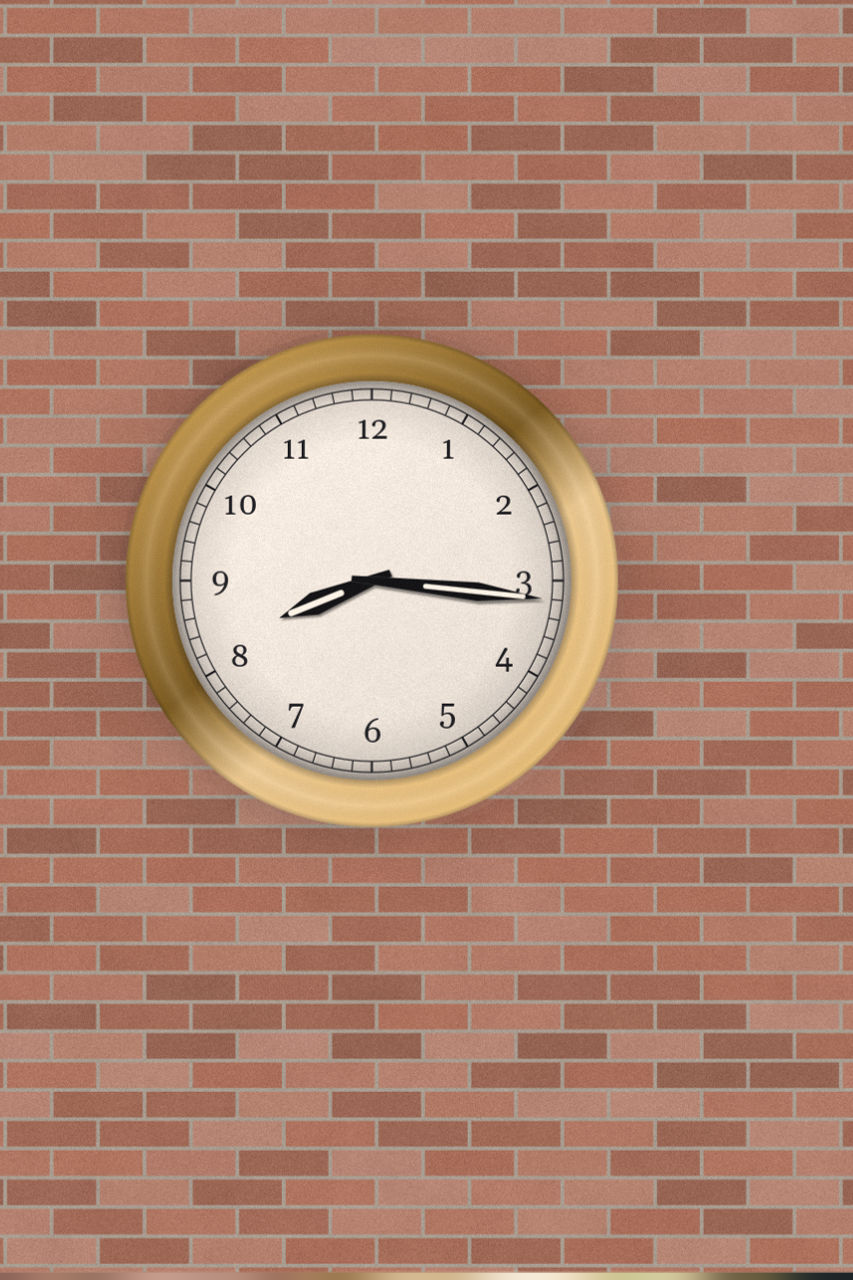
**8:16**
